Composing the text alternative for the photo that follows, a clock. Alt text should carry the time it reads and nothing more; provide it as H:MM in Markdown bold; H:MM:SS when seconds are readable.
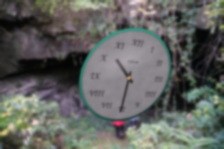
**10:30**
